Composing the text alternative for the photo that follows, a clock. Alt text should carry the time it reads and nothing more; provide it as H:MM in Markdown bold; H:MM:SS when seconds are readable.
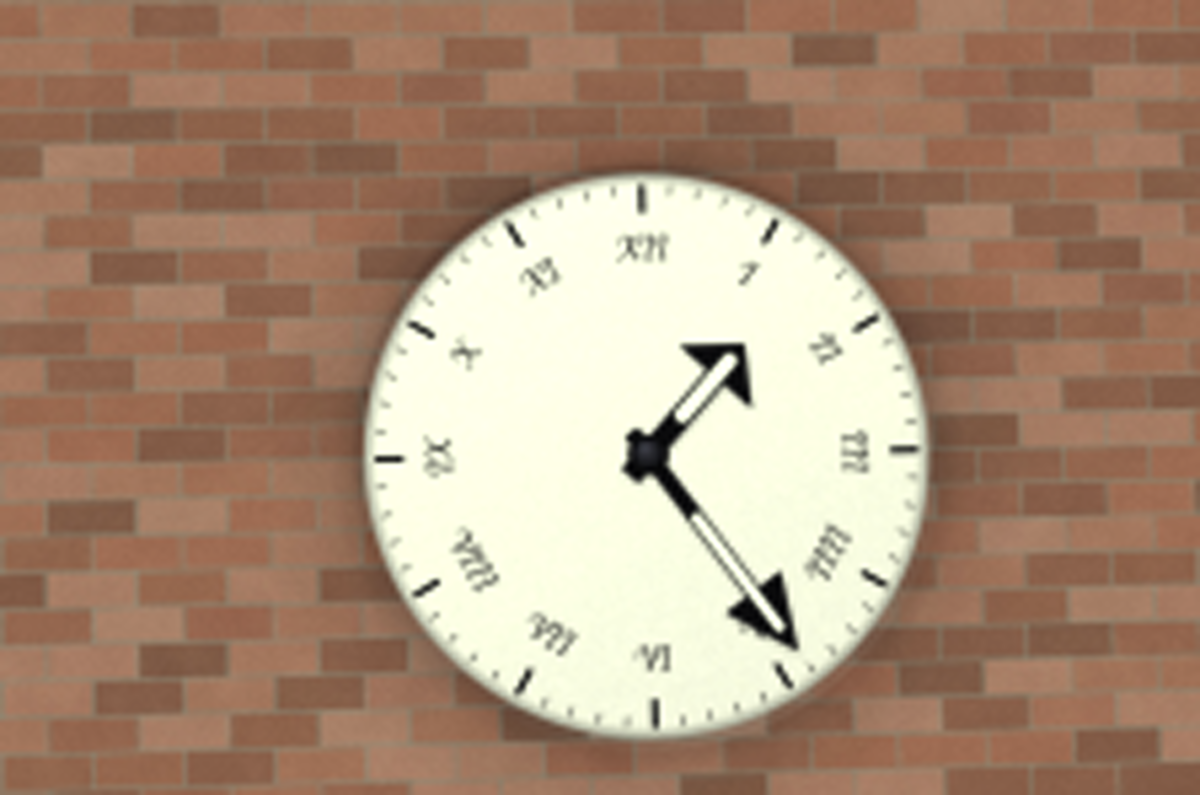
**1:24**
